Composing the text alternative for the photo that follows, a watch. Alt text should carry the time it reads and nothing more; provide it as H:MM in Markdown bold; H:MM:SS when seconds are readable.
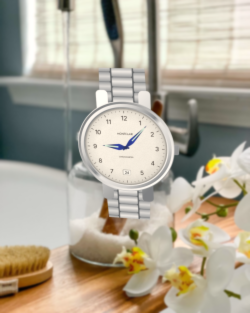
**9:07**
